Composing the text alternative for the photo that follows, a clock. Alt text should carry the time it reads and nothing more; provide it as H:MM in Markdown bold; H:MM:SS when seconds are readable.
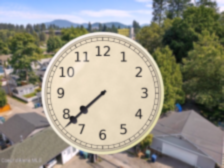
**7:38**
